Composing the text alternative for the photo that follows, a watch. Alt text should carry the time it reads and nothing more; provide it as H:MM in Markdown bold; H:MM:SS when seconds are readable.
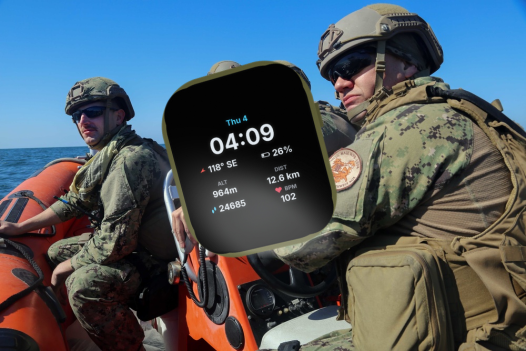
**4:09**
